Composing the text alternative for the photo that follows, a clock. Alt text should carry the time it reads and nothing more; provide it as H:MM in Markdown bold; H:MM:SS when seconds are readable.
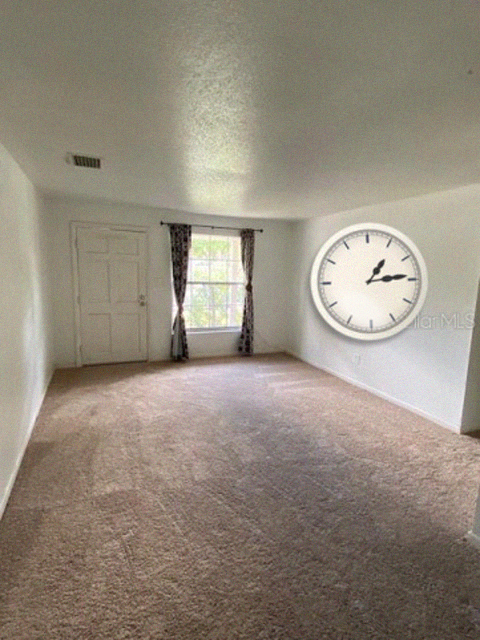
**1:14**
